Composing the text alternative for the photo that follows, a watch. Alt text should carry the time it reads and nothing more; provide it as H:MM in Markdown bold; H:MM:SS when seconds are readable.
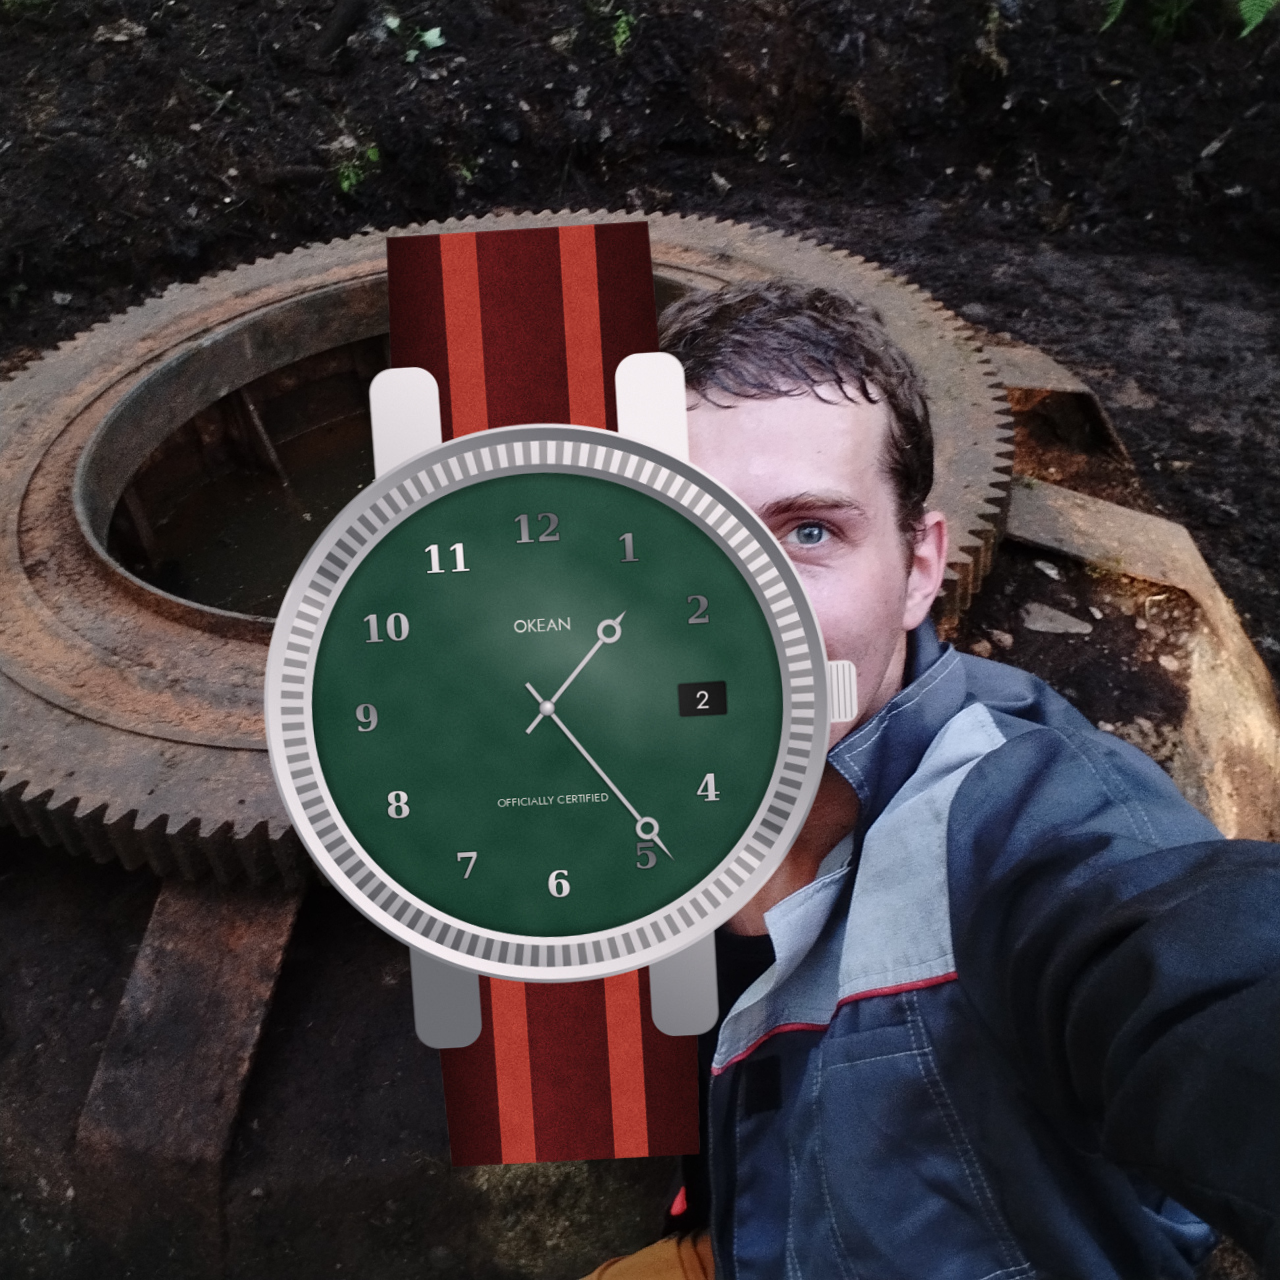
**1:24**
